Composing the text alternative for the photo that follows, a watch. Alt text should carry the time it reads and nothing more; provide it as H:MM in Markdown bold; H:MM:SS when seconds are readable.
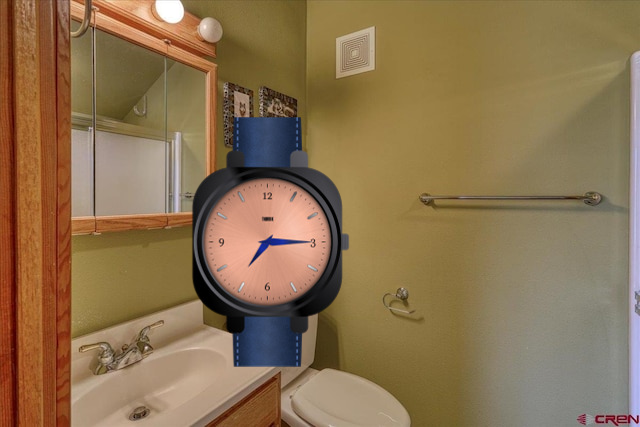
**7:15**
